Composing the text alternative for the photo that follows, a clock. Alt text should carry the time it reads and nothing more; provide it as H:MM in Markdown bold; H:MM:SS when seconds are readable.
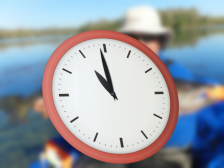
**10:59**
